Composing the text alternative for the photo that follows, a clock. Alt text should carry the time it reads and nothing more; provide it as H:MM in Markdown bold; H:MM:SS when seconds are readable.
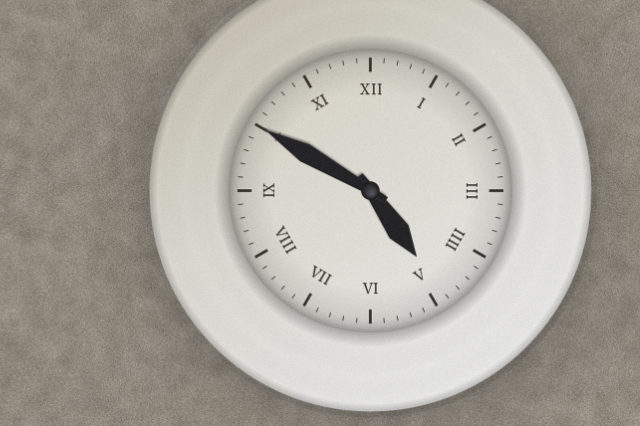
**4:50**
